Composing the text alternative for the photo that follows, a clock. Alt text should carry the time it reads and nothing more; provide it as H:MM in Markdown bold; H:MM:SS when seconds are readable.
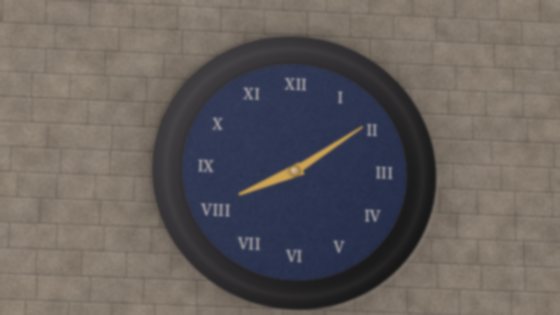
**8:09**
